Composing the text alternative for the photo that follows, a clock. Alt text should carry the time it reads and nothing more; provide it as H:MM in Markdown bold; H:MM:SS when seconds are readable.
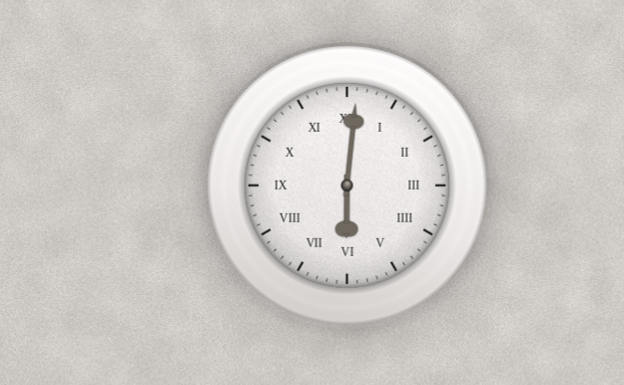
**6:01**
